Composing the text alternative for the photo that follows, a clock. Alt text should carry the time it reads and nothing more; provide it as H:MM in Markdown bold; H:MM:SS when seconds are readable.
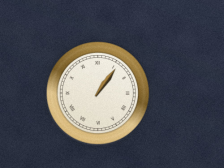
**1:06**
